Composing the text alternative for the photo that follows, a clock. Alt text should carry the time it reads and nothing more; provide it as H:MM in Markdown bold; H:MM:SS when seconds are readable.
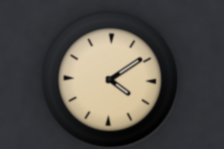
**4:09**
